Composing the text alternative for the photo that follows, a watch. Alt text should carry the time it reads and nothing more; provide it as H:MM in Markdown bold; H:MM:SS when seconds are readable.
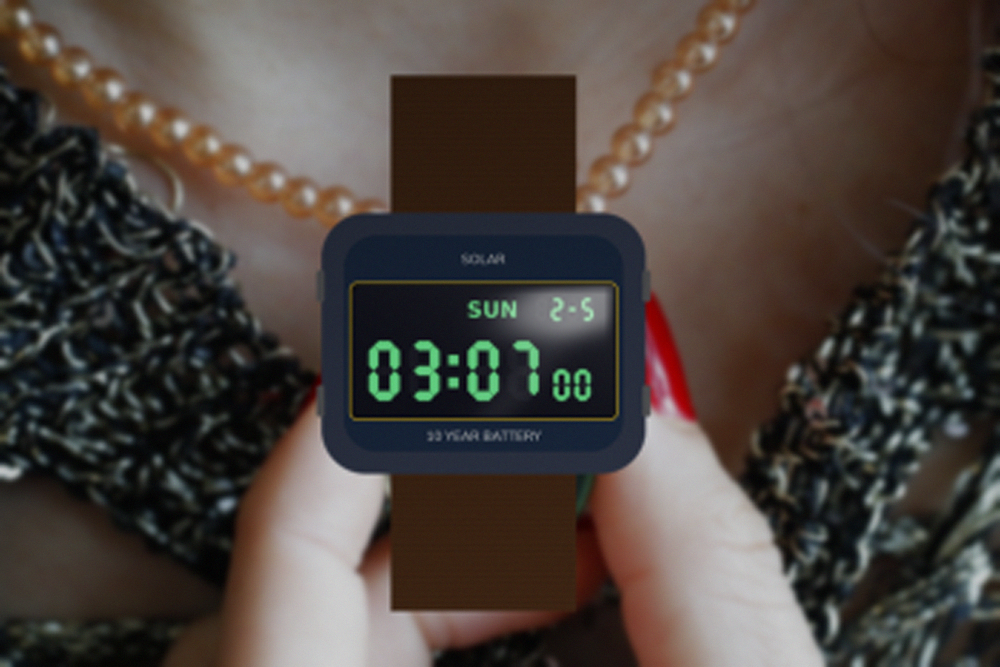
**3:07:00**
